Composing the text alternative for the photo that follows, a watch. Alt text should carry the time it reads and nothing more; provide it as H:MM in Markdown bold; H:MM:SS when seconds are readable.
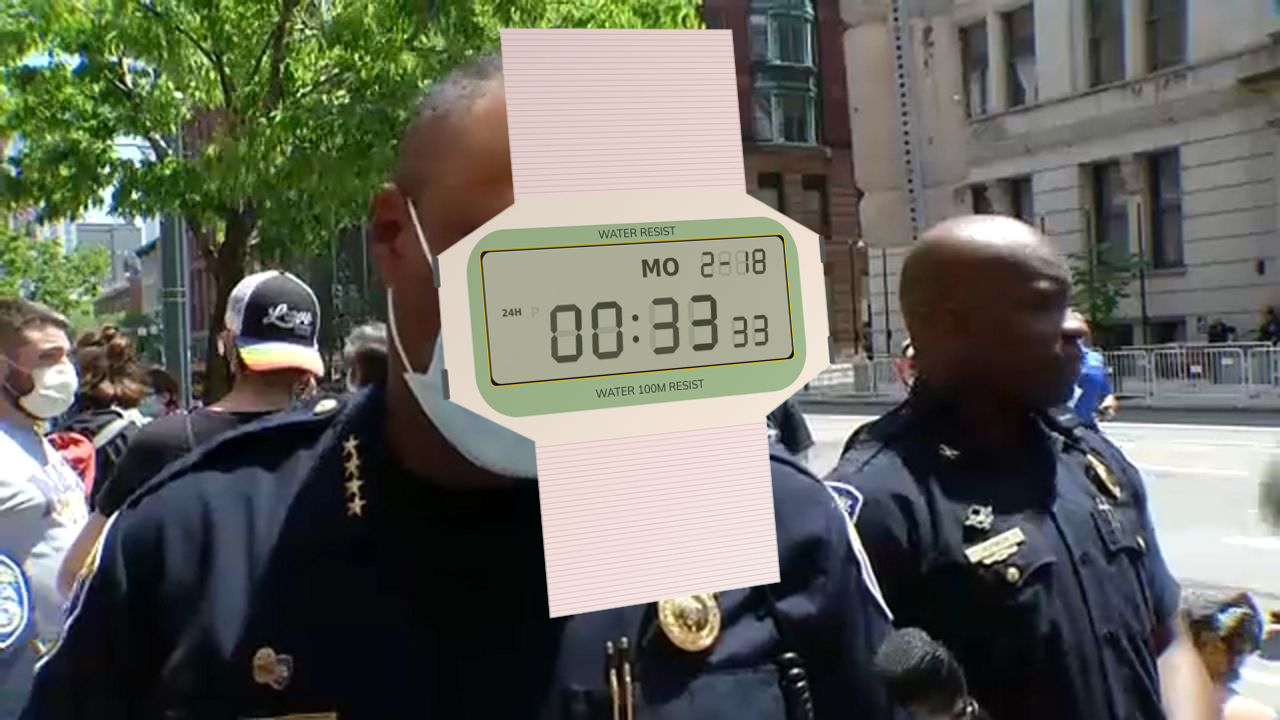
**0:33:33**
